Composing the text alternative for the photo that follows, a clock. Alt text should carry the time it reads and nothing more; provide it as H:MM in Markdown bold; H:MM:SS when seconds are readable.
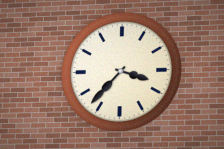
**3:37**
